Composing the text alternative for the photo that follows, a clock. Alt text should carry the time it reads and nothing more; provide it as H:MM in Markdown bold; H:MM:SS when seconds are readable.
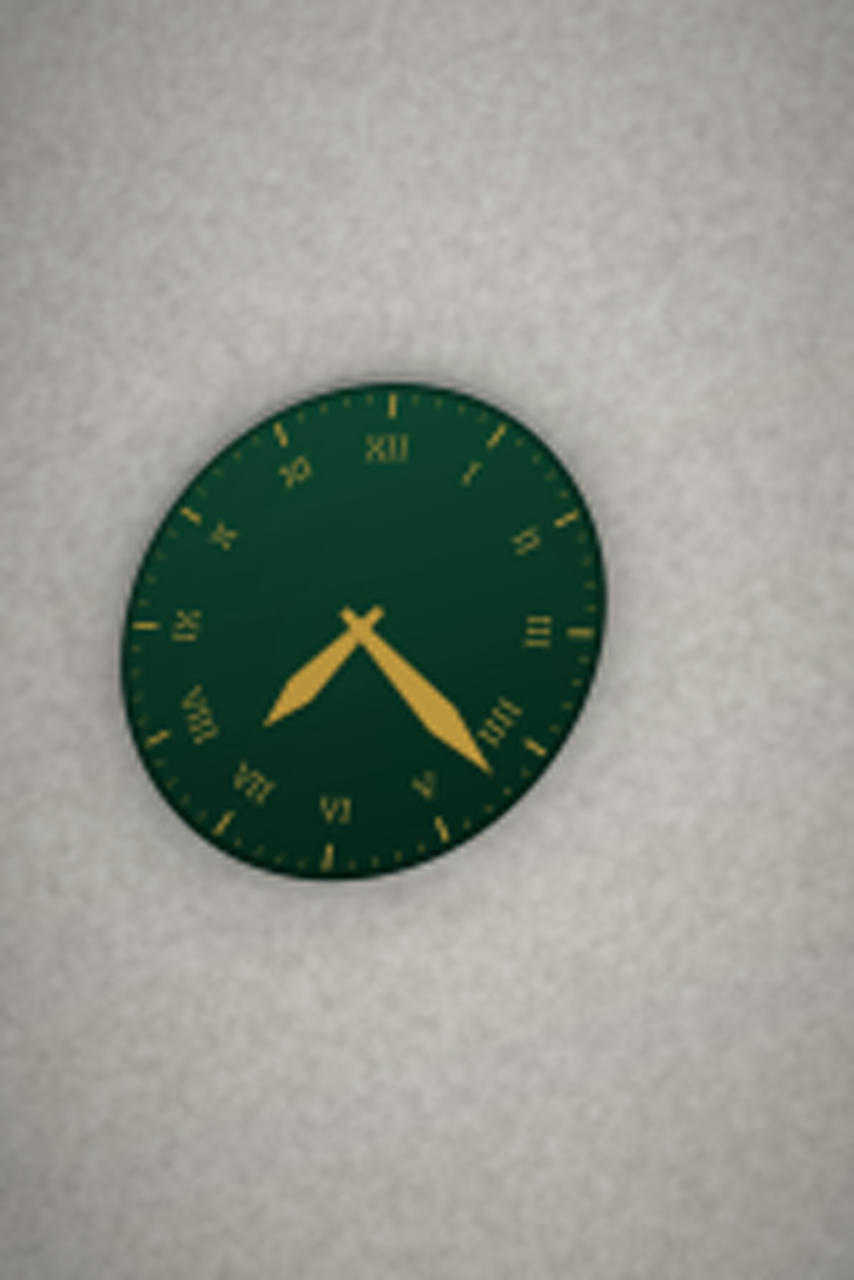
**7:22**
